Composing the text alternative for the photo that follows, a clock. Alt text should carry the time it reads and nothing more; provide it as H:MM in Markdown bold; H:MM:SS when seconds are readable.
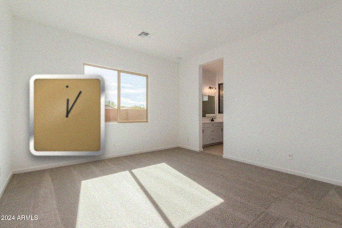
**12:05**
